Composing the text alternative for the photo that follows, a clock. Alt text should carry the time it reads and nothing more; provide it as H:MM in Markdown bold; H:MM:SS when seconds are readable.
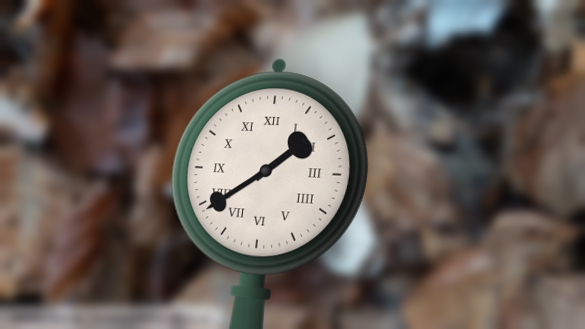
**1:39**
